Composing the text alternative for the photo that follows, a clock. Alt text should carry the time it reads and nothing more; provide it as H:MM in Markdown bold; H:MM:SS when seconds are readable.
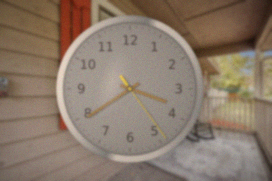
**3:39:24**
